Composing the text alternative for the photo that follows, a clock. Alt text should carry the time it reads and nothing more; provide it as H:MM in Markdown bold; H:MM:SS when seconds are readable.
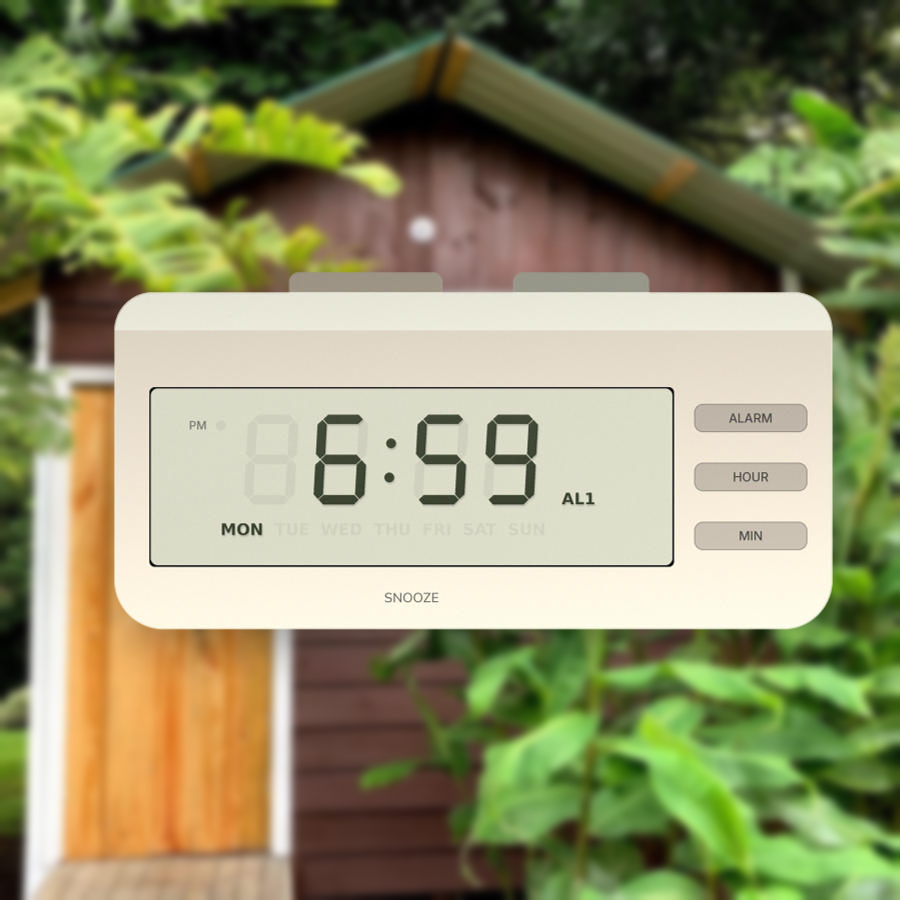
**6:59**
